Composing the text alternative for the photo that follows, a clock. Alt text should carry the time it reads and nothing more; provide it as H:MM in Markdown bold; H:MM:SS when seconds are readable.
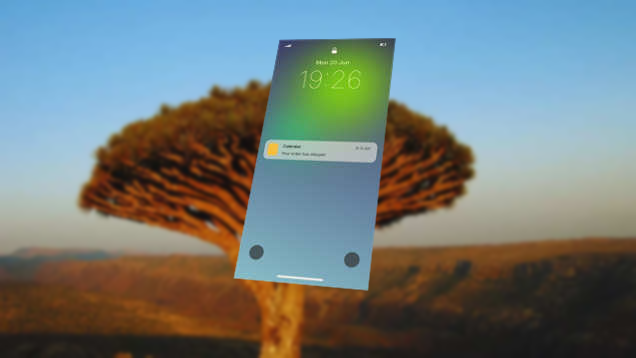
**19:26**
